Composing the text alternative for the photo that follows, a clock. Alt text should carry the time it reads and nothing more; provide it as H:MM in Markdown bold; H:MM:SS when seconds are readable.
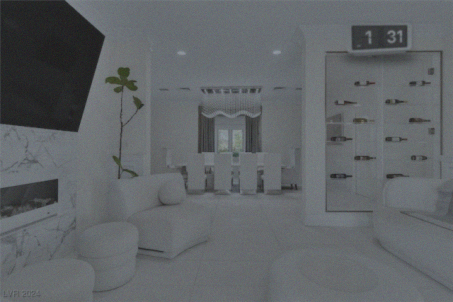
**1:31**
